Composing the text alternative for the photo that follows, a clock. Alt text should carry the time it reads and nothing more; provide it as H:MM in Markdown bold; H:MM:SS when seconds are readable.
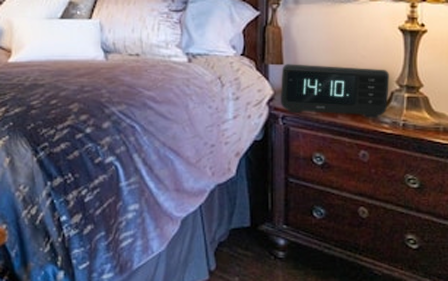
**14:10**
